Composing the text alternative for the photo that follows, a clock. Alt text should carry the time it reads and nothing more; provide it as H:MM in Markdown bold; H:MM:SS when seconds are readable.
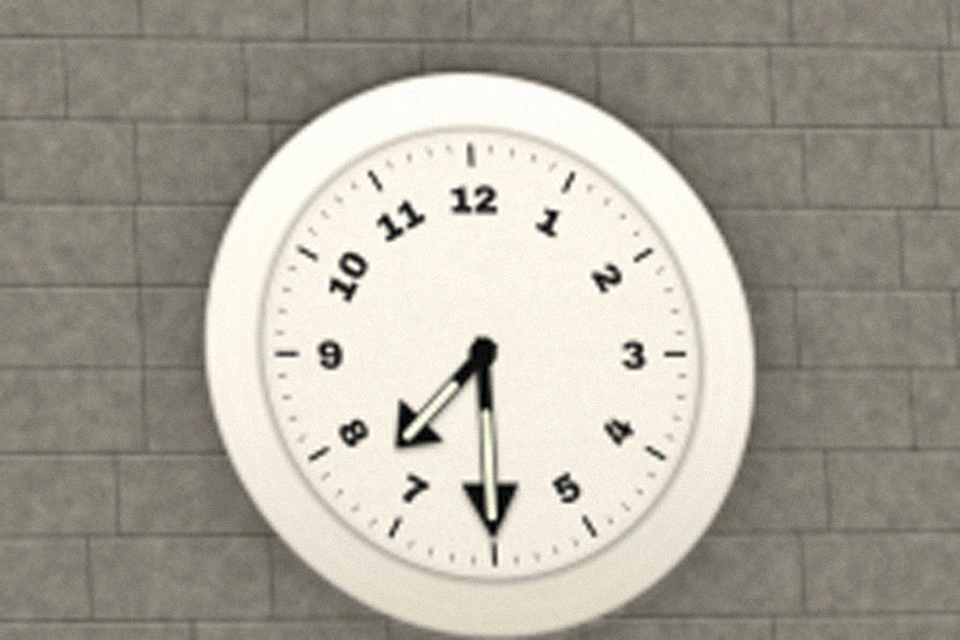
**7:30**
